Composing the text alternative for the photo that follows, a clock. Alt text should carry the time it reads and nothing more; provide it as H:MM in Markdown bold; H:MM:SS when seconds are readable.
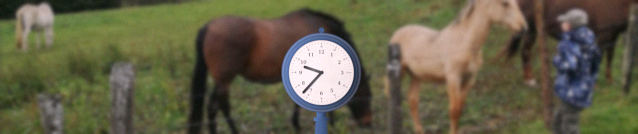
**9:37**
